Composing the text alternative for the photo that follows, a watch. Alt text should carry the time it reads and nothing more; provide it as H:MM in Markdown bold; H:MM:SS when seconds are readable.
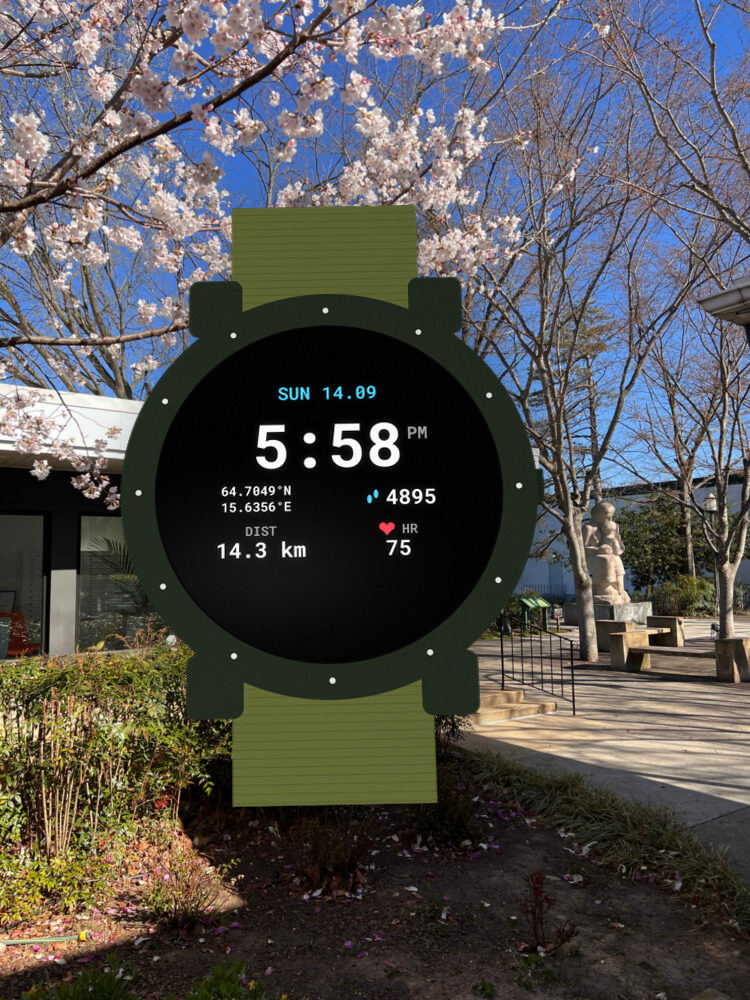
**5:58**
